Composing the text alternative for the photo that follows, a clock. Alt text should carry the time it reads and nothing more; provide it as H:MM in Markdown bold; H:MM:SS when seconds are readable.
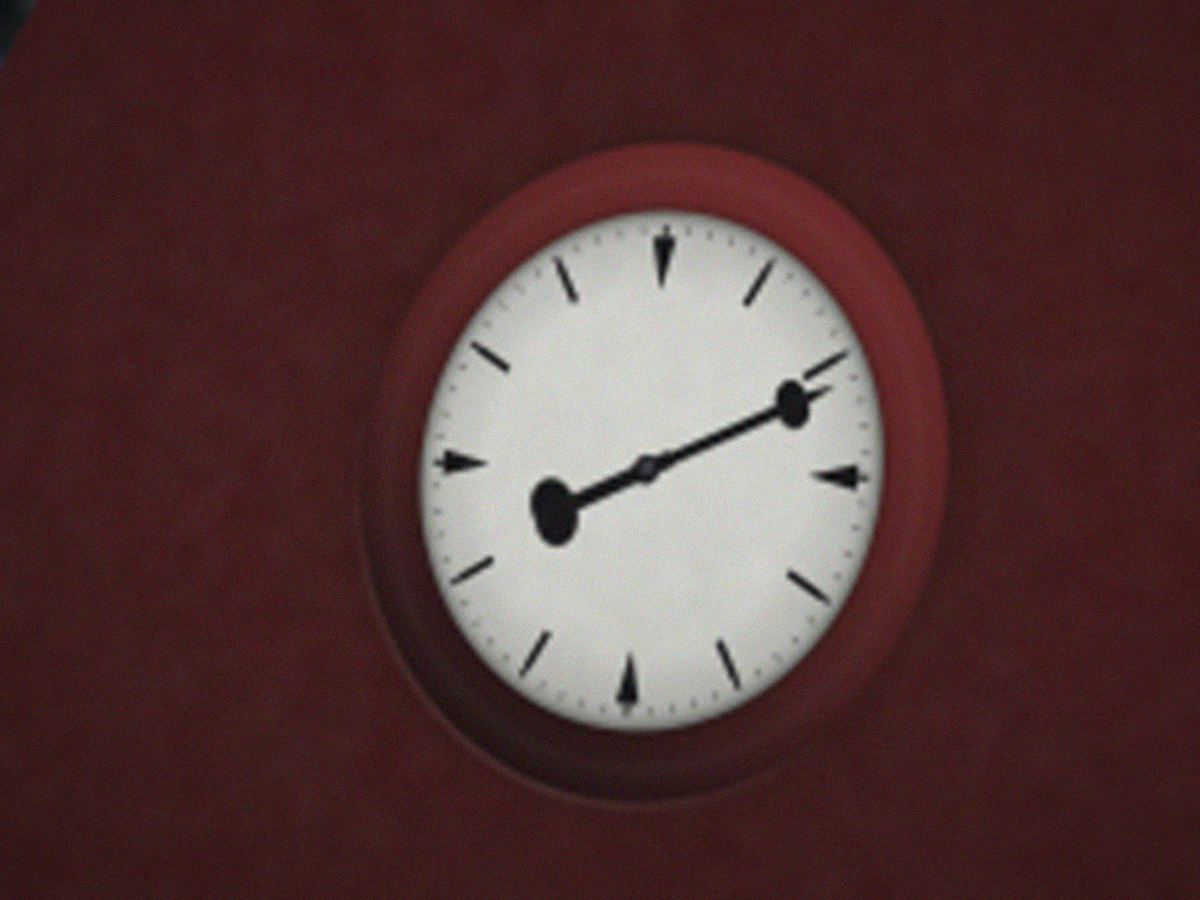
**8:11**
